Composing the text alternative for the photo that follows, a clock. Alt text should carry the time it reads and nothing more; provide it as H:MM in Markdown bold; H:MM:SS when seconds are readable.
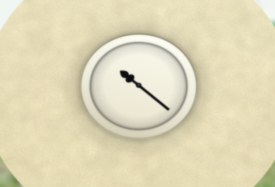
**10:22**
